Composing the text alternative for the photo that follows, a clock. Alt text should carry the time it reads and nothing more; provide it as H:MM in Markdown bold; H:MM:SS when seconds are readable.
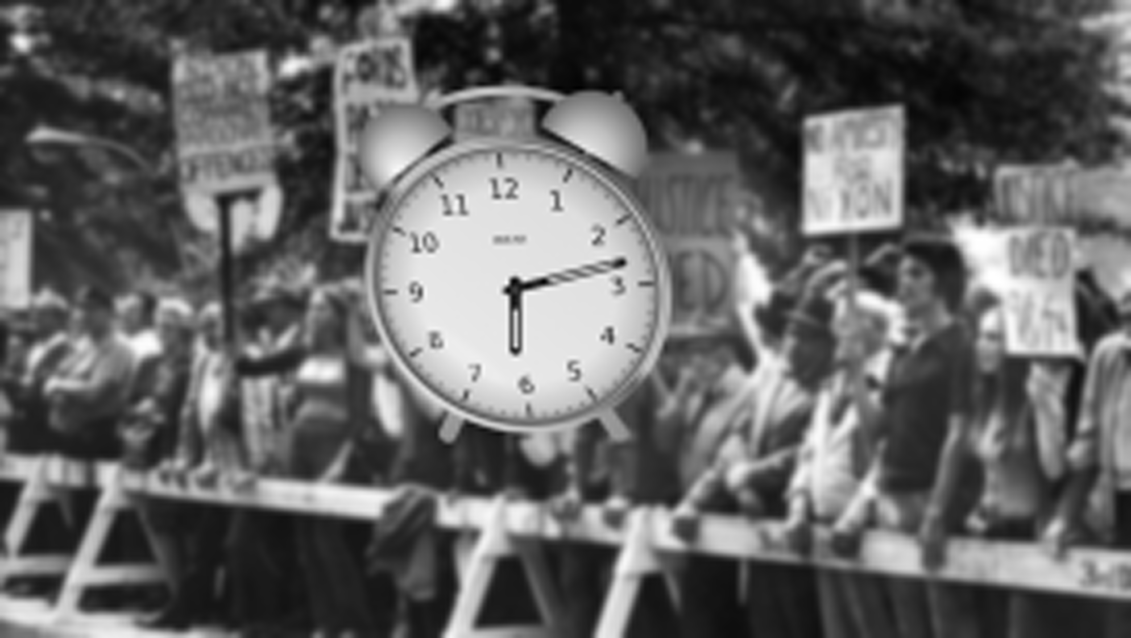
**6:13**
